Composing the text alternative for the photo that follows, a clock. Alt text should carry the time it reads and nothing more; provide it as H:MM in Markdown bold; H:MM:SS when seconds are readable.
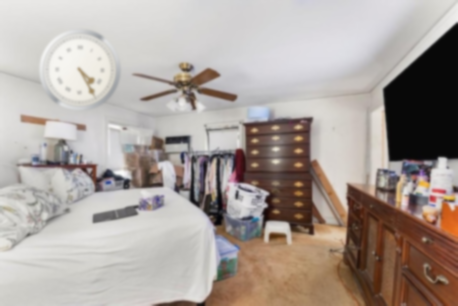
**4:25**
